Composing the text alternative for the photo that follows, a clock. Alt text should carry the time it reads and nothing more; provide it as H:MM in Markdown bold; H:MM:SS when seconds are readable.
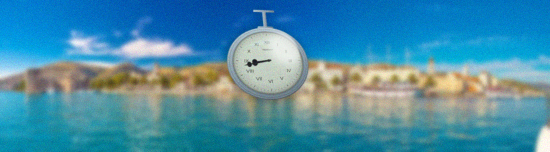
**8:43**
